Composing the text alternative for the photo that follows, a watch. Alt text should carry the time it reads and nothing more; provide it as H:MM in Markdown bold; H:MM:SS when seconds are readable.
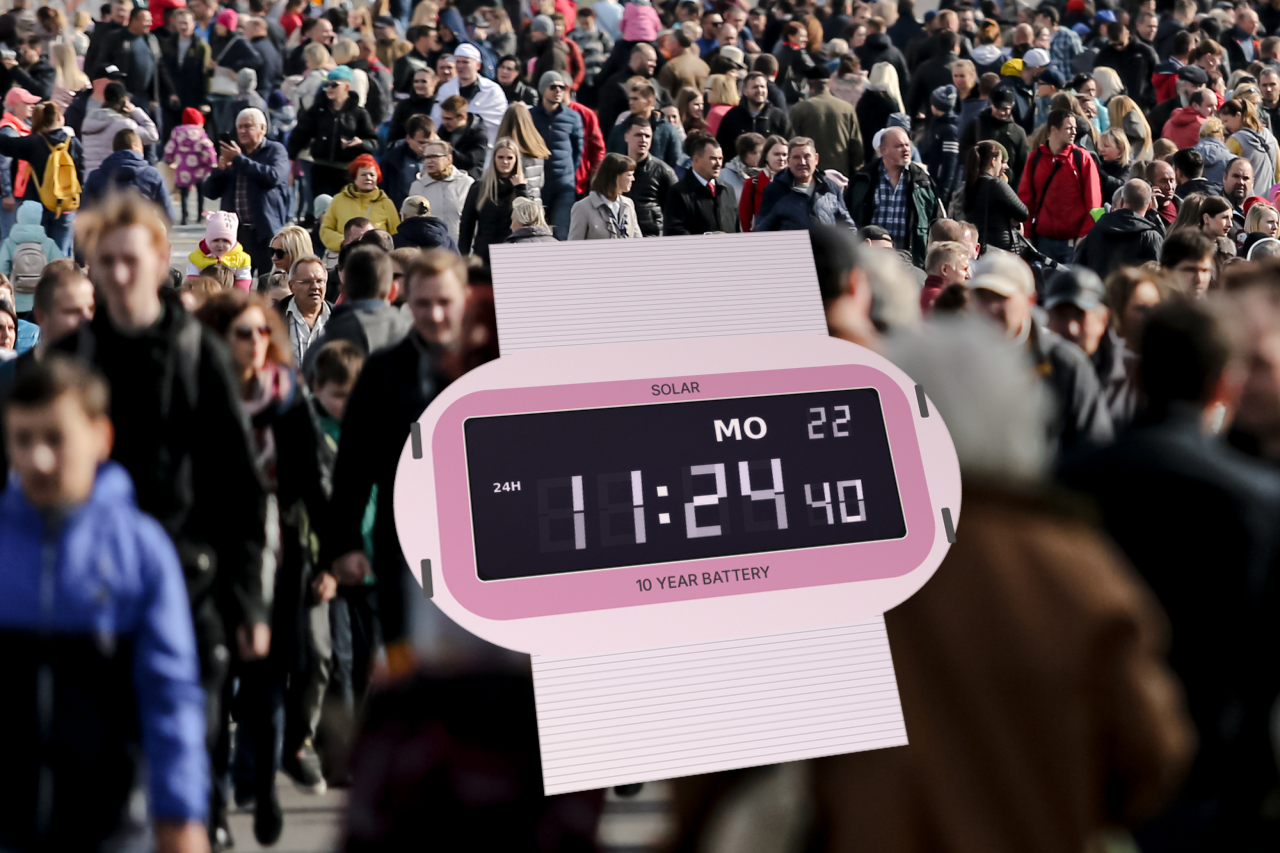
**11:24:40**
